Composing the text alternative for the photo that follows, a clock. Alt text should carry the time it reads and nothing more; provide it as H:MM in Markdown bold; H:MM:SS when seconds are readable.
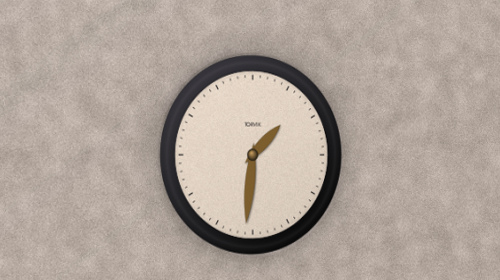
**1:31**
